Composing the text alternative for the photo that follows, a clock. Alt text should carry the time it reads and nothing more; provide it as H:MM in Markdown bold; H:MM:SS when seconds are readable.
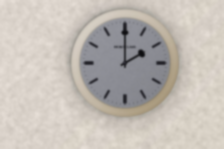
**2:00**
